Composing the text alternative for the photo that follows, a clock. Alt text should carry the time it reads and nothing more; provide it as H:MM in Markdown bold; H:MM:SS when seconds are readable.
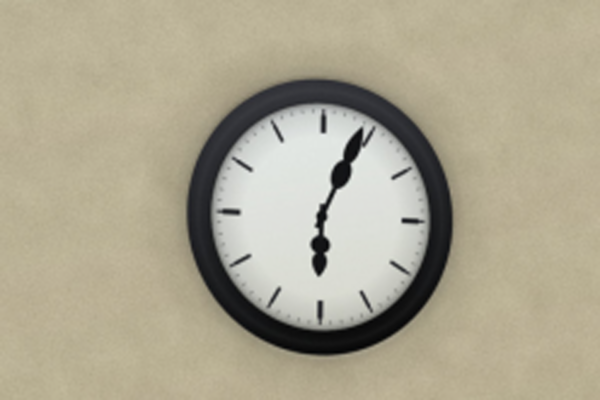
**6:04**
